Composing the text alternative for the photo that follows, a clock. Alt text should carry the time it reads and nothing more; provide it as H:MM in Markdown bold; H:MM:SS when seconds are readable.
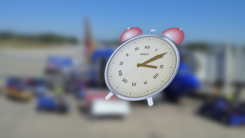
**3:09**
